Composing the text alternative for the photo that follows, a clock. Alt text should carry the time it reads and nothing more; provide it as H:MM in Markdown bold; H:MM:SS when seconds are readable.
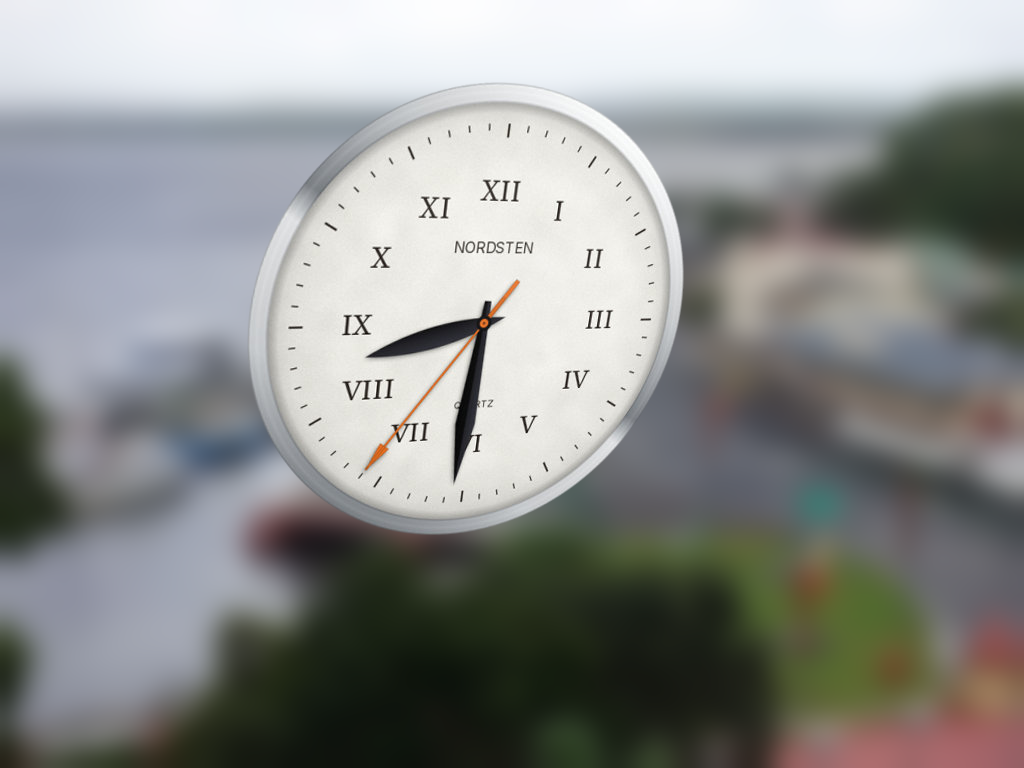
**8:30:36**
